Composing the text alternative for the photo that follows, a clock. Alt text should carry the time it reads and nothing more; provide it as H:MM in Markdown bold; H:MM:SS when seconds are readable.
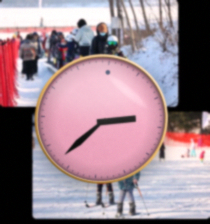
**2:37**
